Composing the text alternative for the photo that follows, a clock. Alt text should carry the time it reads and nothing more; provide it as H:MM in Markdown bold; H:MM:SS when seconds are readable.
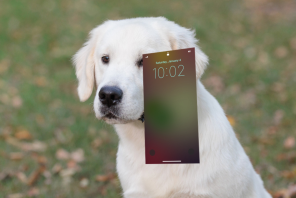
**10:02**
